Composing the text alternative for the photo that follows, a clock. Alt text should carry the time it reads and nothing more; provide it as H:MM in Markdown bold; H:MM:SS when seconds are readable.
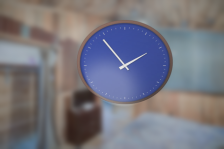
**1:54**
